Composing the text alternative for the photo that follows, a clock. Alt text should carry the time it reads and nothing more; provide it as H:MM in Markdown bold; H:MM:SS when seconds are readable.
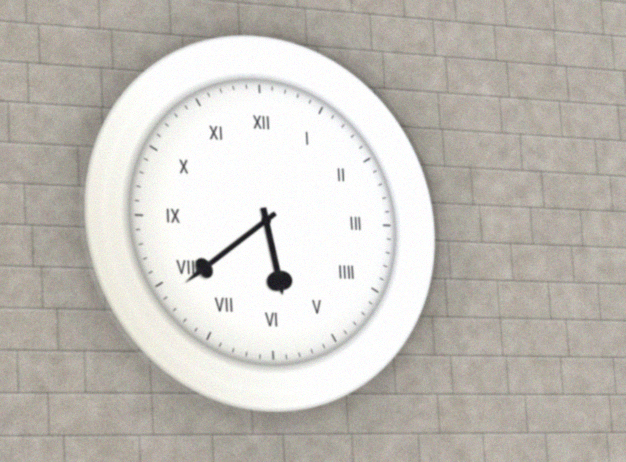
**5:39**
